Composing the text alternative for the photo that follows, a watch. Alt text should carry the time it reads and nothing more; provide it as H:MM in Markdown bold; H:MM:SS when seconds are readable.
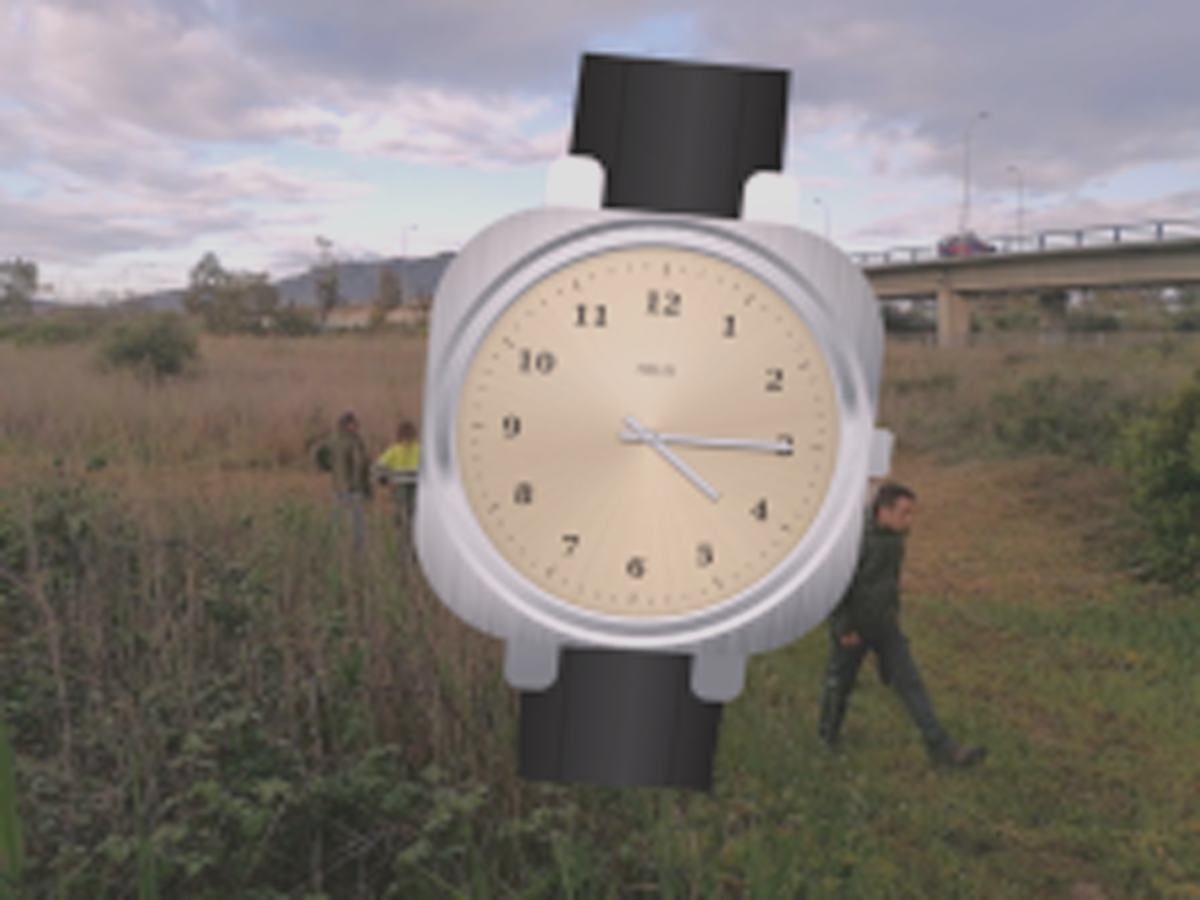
**4:15**
